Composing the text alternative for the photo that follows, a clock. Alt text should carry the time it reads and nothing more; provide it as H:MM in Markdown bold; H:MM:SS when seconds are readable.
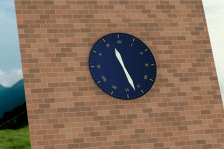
**11:27**
